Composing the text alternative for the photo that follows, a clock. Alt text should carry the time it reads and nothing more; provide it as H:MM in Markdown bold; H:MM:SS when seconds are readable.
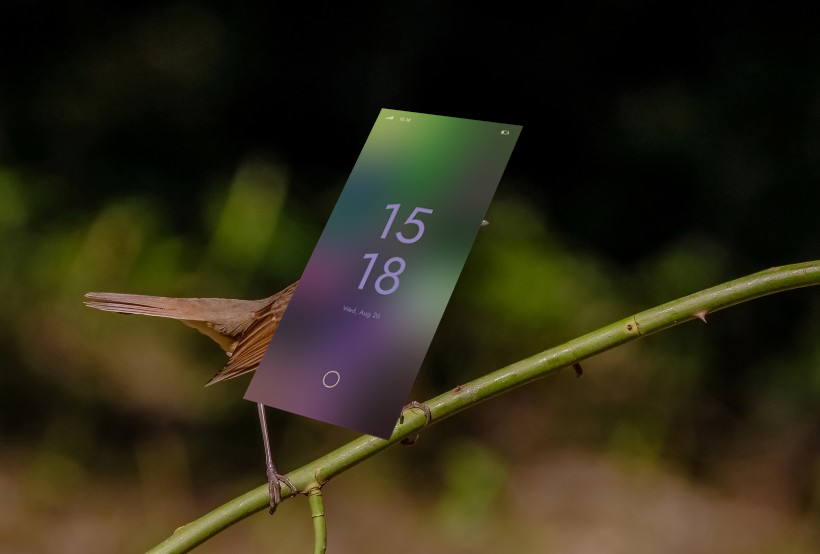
**15:18**
